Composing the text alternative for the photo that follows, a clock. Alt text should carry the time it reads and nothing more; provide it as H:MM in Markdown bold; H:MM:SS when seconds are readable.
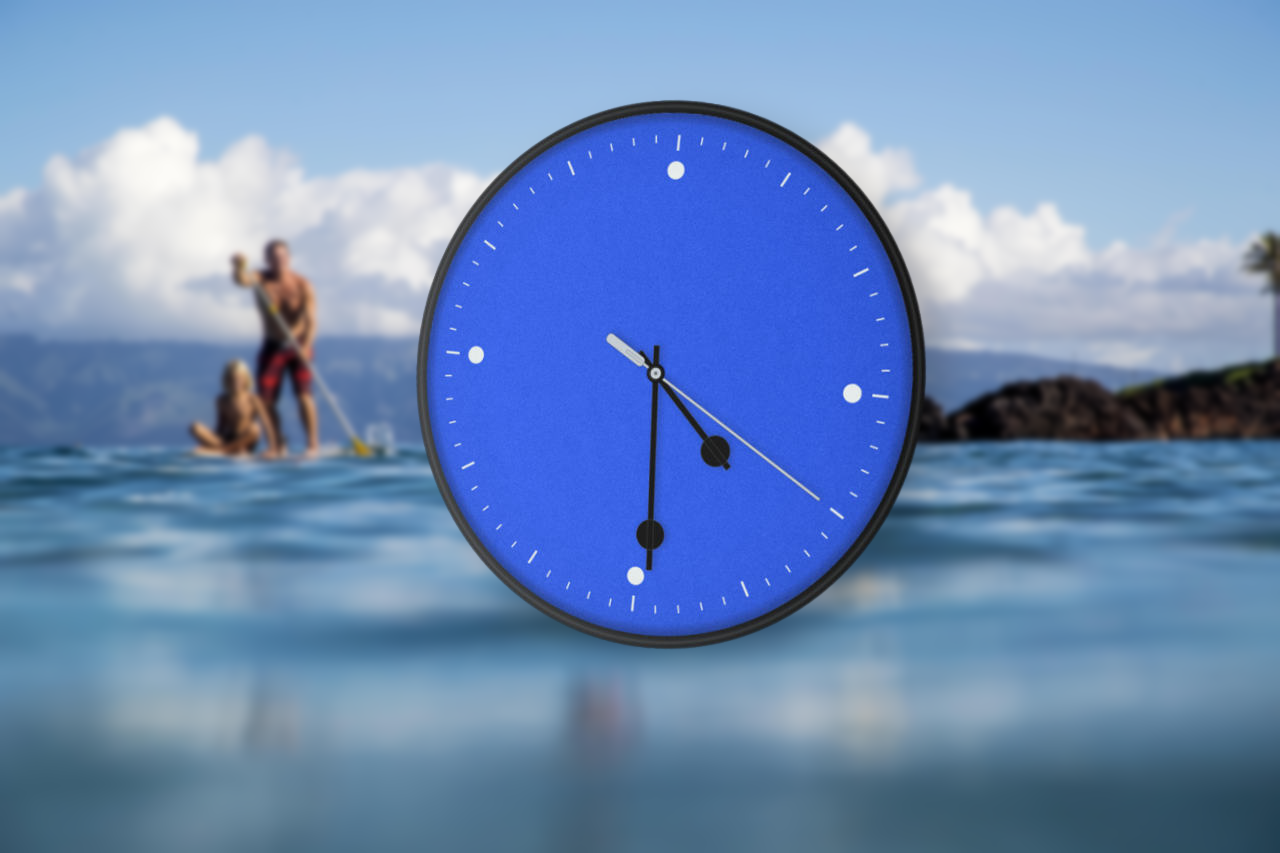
**4:29:20**
